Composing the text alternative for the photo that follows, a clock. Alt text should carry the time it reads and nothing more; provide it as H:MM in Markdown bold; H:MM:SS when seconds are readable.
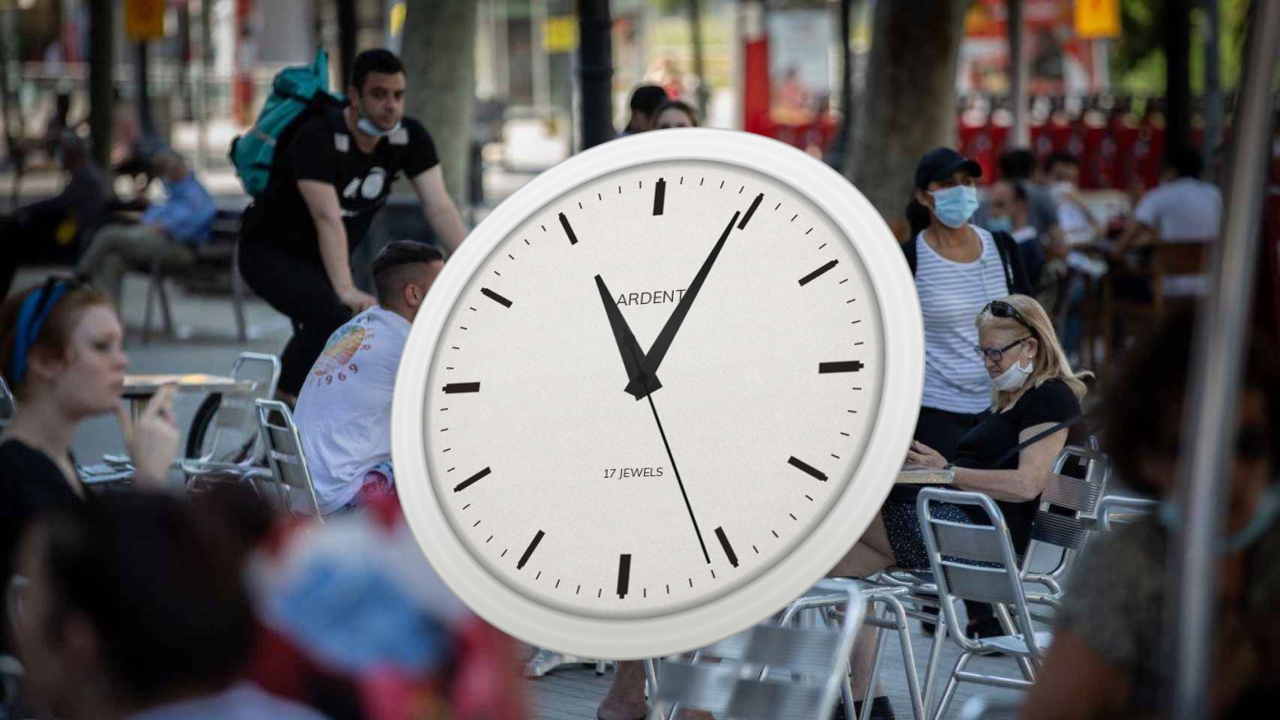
**11:04:26**
